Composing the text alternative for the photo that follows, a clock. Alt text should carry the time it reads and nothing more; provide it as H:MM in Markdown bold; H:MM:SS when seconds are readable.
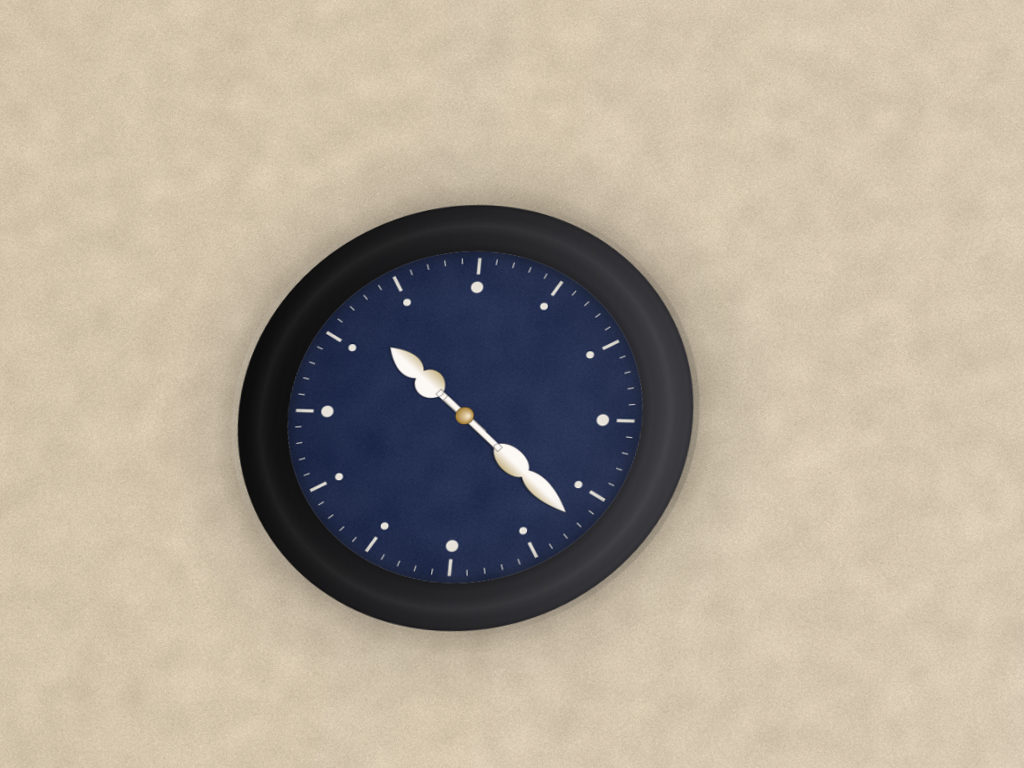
**10:22**
